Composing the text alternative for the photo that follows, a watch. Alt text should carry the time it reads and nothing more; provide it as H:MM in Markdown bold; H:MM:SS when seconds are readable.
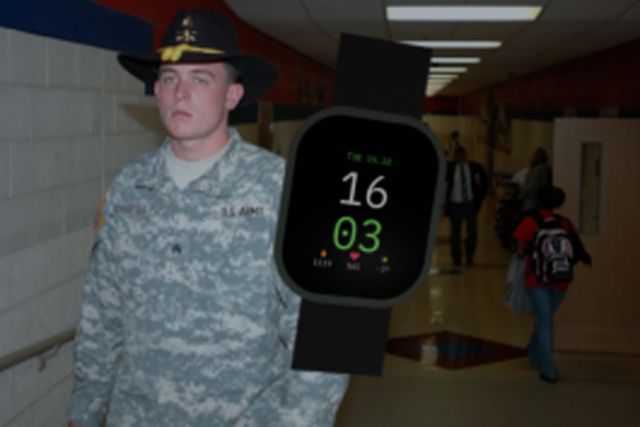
**16:03**
